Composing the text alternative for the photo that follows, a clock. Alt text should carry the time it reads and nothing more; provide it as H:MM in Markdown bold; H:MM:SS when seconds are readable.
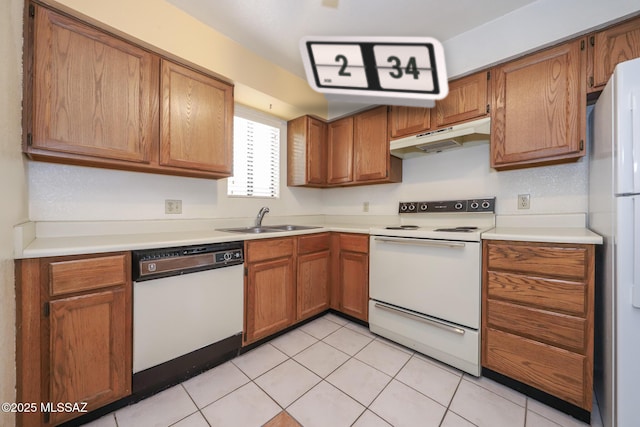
**2:34**
